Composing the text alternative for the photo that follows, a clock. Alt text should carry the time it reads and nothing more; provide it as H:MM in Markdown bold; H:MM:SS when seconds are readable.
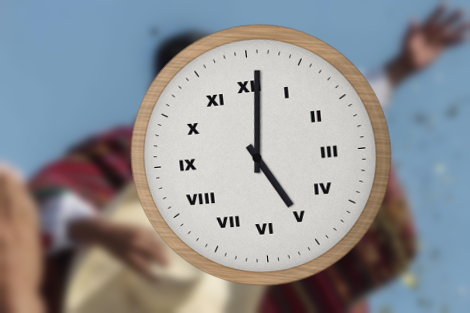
**5:01**
